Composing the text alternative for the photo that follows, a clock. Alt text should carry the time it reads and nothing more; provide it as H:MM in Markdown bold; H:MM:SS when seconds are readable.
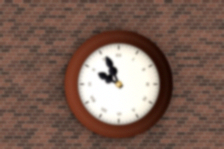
**9:56**
